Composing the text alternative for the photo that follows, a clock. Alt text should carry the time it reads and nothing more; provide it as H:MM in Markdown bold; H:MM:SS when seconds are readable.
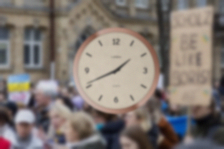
**1:41**
